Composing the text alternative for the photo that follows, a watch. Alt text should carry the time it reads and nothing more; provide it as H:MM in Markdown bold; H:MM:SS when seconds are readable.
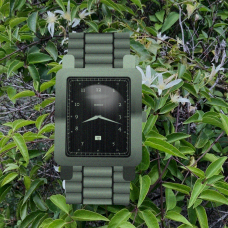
**8:18**
